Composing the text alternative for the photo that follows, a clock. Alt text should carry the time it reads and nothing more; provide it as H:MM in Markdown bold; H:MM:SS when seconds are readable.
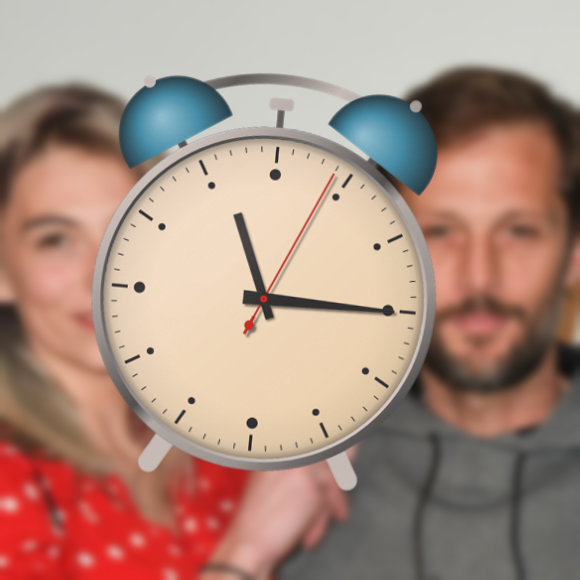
**11:15:04**
